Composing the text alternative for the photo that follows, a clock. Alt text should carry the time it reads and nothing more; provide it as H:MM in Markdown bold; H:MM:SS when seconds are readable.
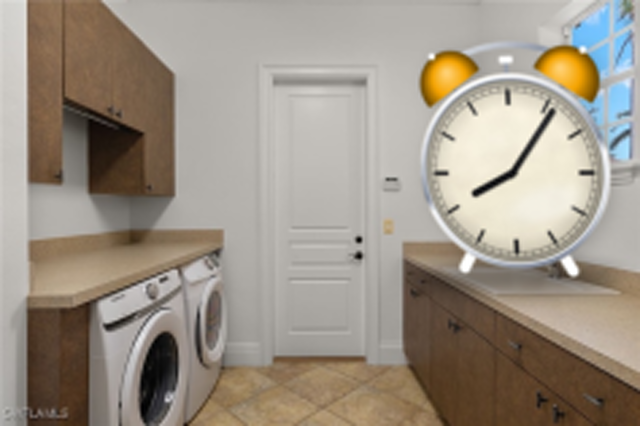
**8:06**
